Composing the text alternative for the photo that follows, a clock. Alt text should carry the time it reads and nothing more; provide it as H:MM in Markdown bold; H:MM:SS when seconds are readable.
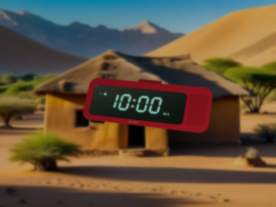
**10:00**
